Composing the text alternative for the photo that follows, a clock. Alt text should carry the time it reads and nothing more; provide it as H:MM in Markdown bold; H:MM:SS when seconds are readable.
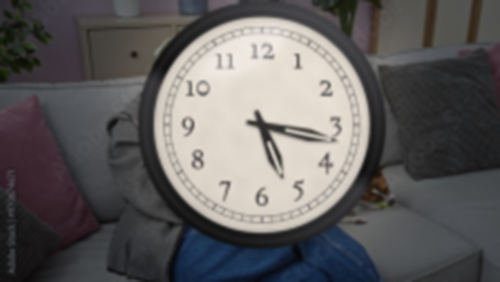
**5:17**
